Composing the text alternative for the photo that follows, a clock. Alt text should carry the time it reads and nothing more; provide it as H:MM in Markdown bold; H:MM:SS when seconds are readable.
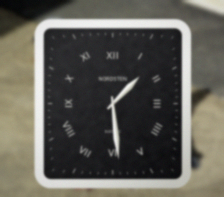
**1:29**
